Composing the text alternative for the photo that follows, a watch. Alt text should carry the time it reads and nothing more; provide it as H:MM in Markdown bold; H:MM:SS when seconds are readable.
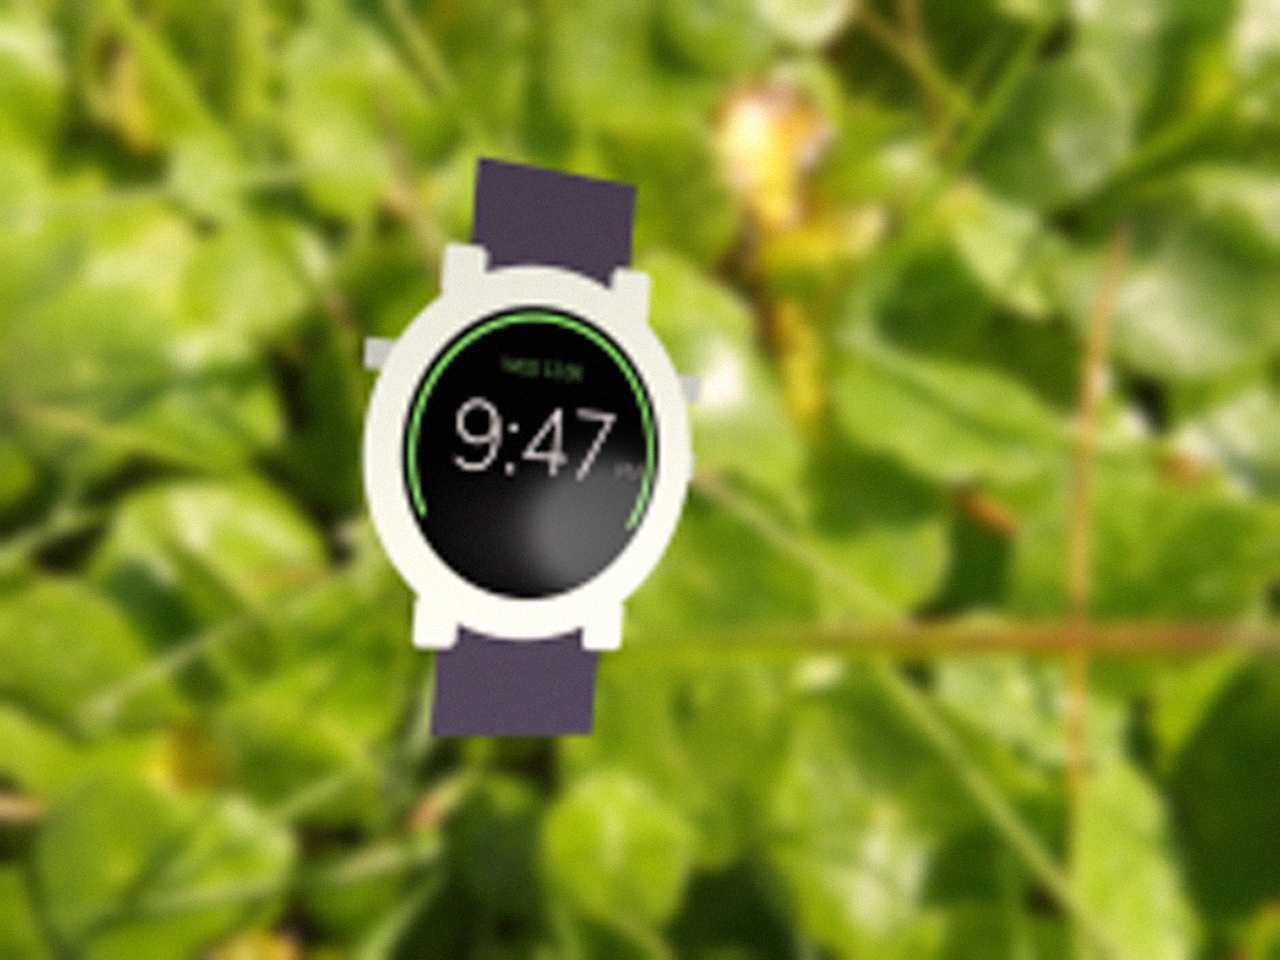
**9:47**
